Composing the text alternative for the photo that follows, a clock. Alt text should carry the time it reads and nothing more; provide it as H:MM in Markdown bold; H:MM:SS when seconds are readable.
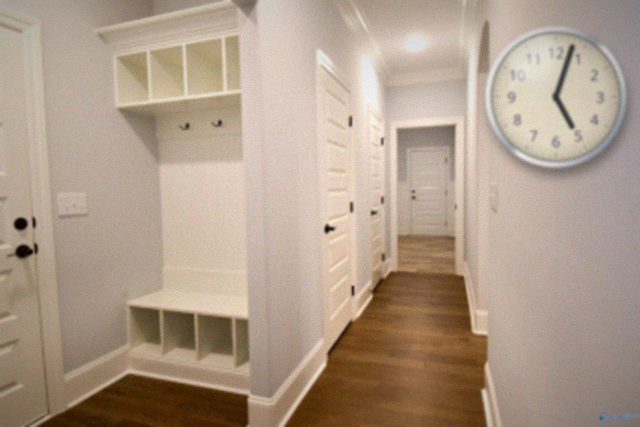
**5:03**
